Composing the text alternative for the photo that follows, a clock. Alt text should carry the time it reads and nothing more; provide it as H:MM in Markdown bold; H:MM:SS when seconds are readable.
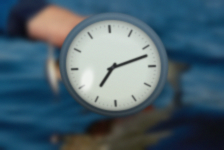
**7:12**
